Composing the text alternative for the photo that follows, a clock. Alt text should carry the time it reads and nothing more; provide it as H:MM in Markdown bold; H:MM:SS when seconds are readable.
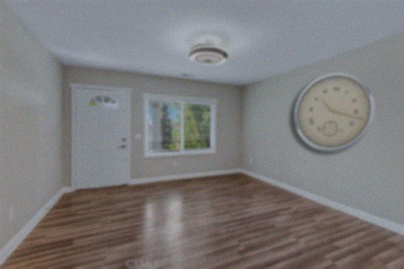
**10:17**
